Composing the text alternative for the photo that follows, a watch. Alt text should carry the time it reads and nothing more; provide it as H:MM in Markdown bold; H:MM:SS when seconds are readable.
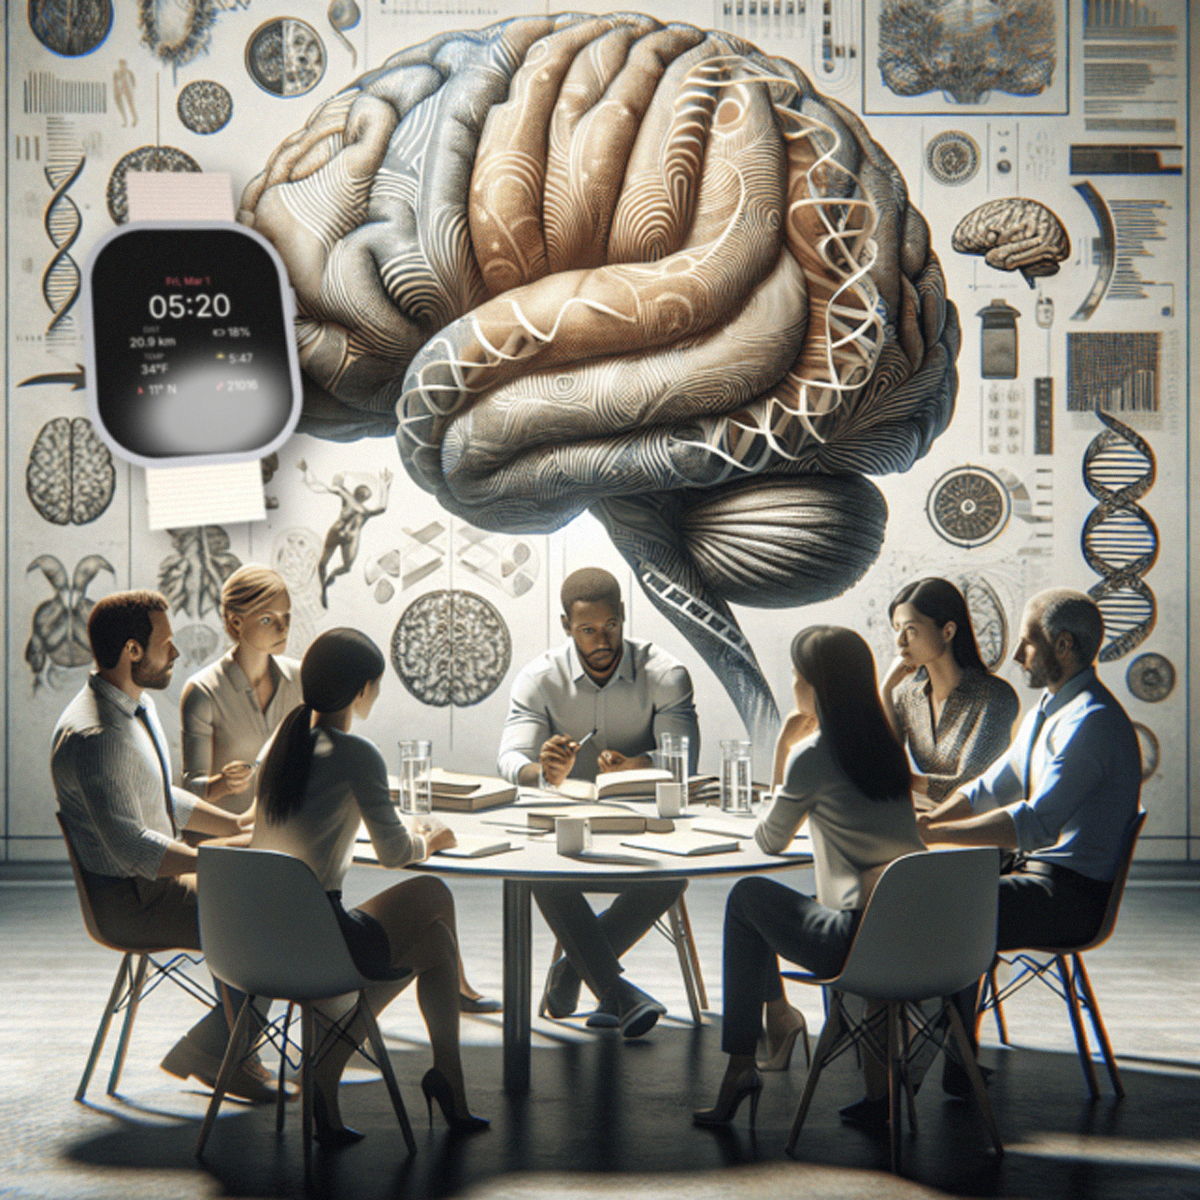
**5:20**
